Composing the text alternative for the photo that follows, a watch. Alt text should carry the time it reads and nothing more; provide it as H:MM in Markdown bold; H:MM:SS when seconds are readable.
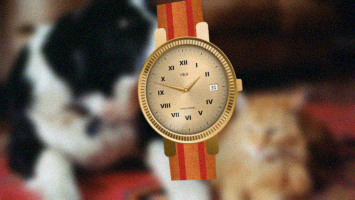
**1:48**
